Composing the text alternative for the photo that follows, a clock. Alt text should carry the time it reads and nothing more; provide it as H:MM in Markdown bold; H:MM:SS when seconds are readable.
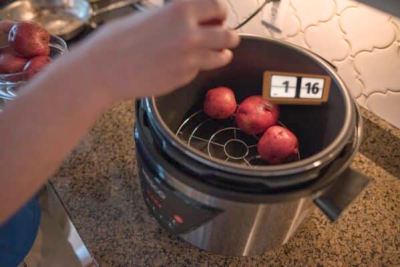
**1:16**
